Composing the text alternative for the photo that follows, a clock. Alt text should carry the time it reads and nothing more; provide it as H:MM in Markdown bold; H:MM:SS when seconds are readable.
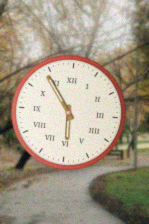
**5:54**
